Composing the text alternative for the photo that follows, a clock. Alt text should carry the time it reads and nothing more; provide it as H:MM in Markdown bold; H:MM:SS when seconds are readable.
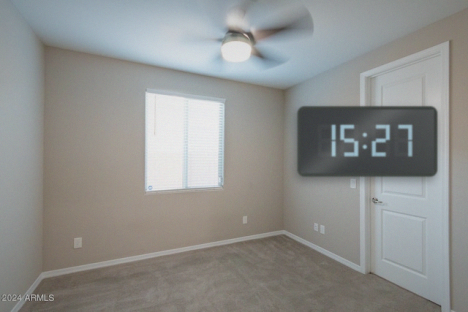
**15:27**
